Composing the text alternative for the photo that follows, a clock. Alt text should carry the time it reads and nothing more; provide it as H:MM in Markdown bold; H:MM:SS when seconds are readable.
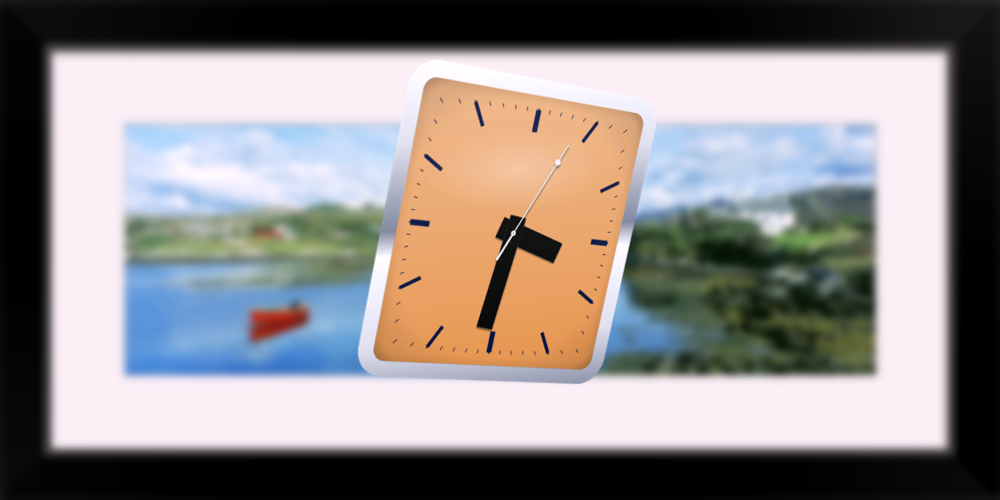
**3:31:04**
